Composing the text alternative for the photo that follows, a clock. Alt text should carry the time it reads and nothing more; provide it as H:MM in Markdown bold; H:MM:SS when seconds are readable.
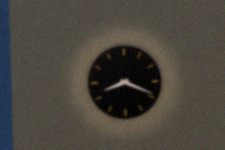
**8:19**
